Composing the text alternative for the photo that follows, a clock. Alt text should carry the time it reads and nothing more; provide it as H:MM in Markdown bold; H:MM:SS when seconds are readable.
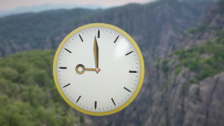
**8:59**
